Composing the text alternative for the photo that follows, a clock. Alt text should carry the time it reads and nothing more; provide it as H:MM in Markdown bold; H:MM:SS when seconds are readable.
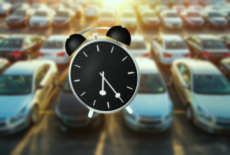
**6:25**
